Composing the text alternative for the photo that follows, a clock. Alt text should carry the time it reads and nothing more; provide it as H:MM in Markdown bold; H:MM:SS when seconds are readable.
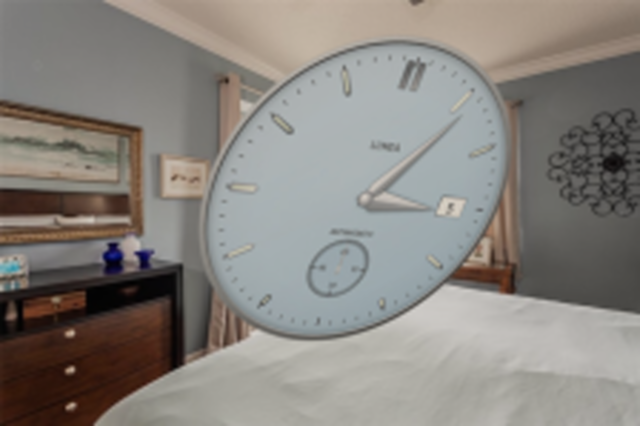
**3:06**
